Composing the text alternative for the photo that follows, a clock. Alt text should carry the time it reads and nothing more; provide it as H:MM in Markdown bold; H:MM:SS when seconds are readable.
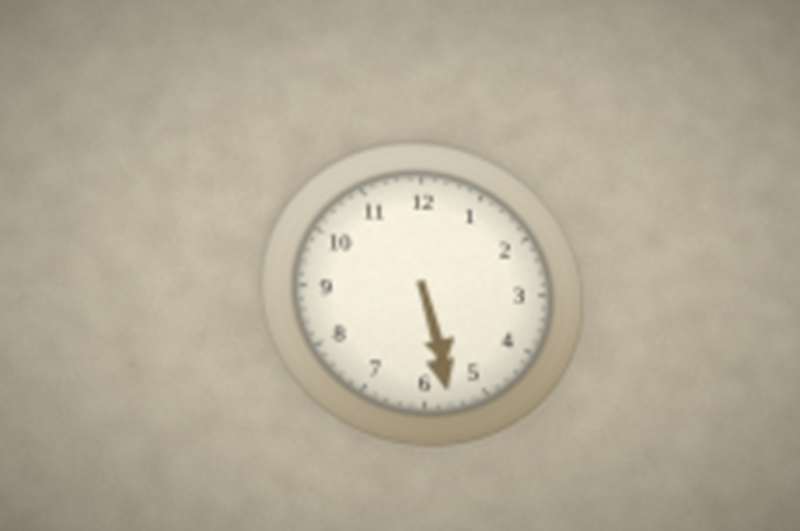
**5:28**
